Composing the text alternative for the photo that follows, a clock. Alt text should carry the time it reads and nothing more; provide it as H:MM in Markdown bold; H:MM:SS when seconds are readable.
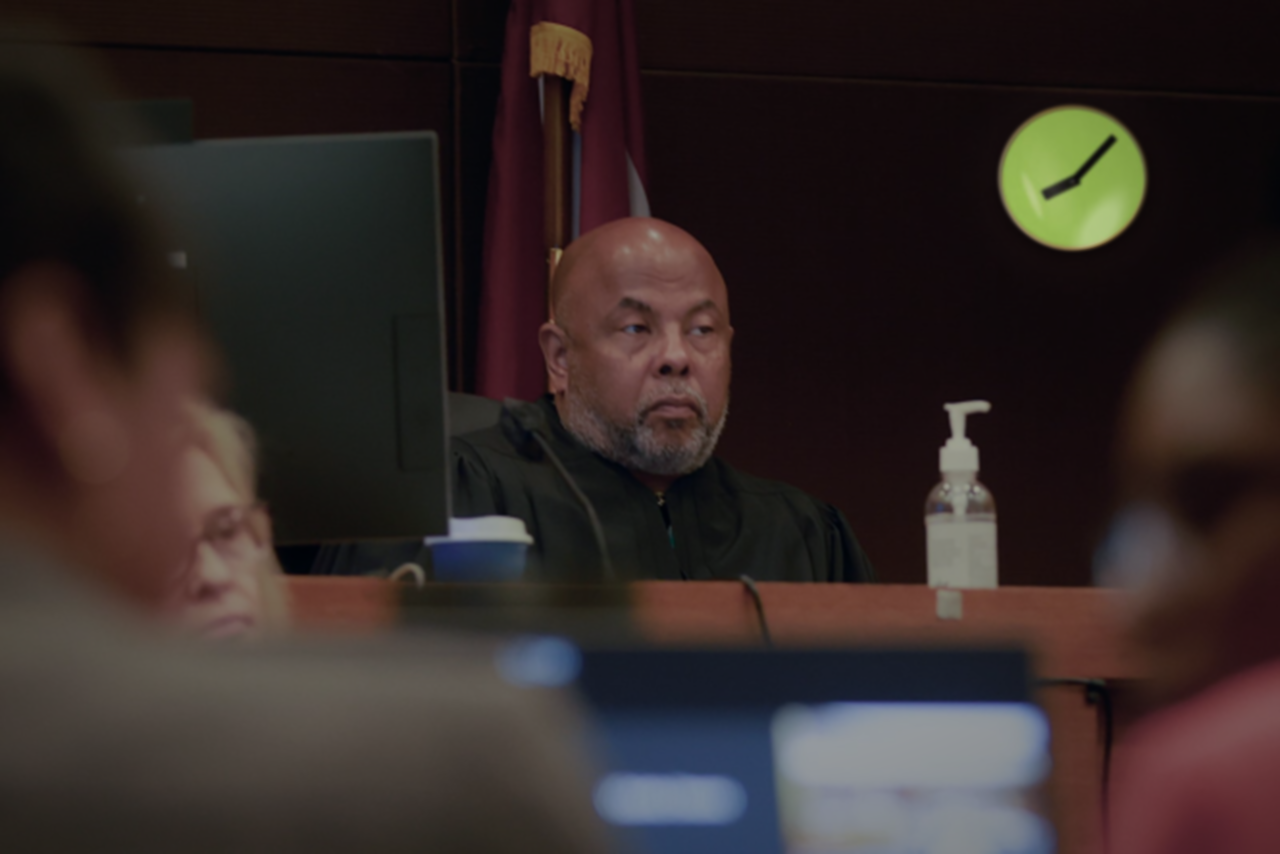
**8:07**
